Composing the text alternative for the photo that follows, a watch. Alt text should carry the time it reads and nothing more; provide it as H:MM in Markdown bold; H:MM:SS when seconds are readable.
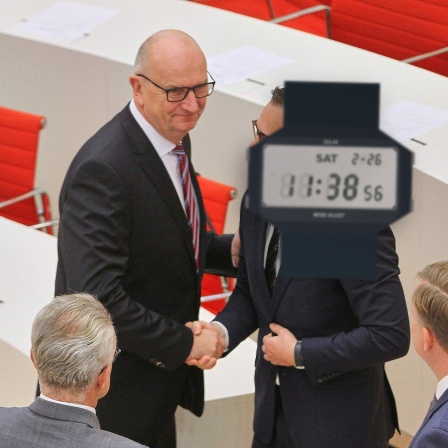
**11:38:56**
